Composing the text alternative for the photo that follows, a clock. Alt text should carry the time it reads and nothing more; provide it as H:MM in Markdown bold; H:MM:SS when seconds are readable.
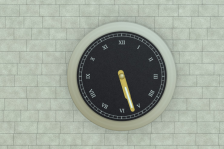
**5:27**
